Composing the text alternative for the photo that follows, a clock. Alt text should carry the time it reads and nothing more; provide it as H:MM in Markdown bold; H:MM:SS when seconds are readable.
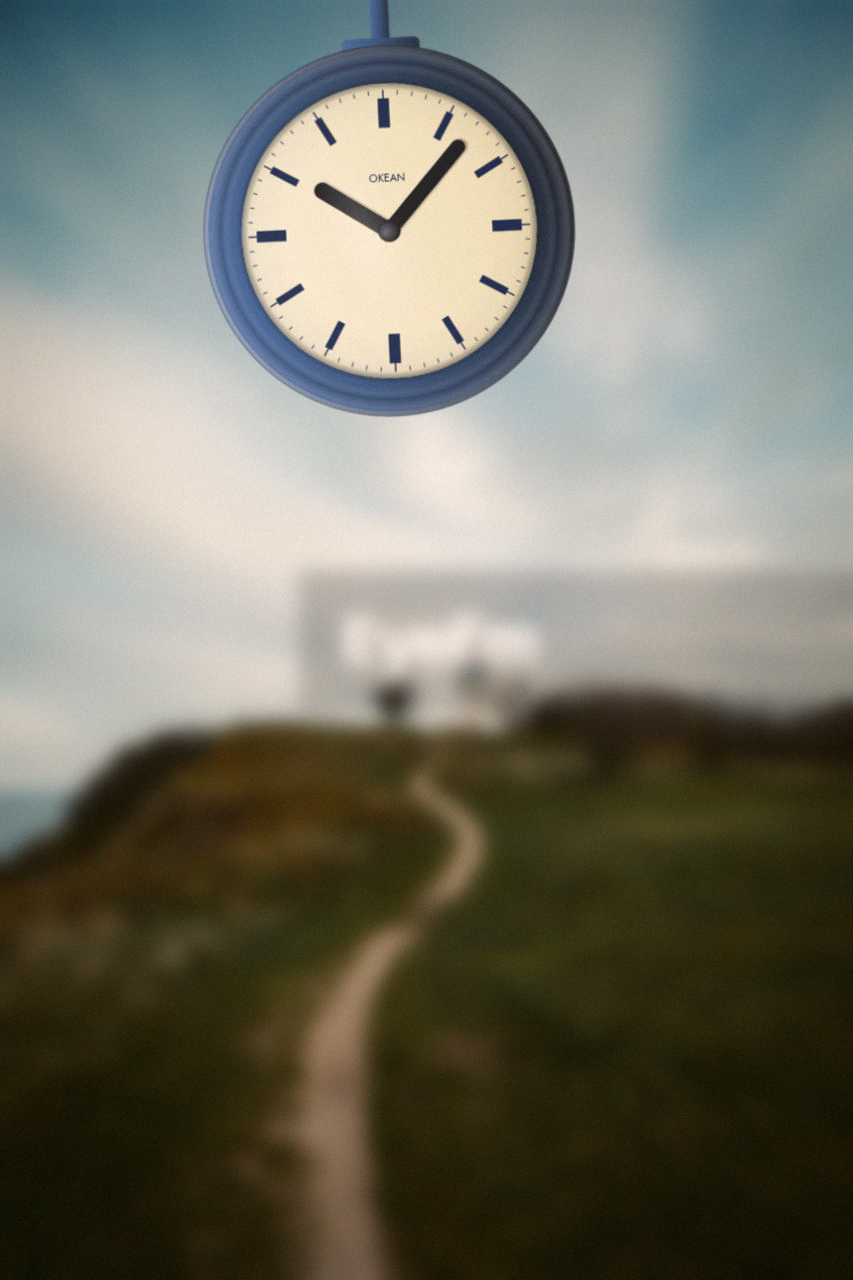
**10:07**
